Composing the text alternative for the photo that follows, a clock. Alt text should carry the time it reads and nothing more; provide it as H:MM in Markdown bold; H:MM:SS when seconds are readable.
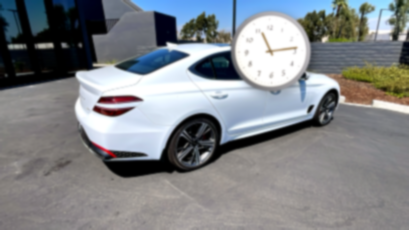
**11:14**
